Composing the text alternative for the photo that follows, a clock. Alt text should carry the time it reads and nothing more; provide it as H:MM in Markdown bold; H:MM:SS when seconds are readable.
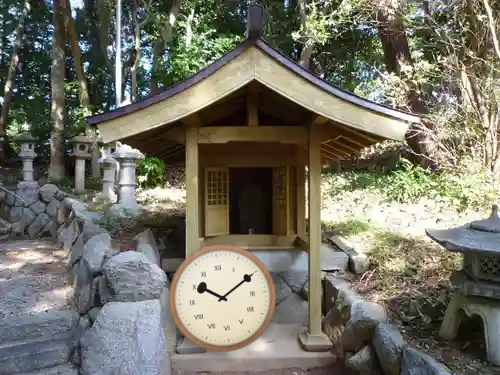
**10:10**
